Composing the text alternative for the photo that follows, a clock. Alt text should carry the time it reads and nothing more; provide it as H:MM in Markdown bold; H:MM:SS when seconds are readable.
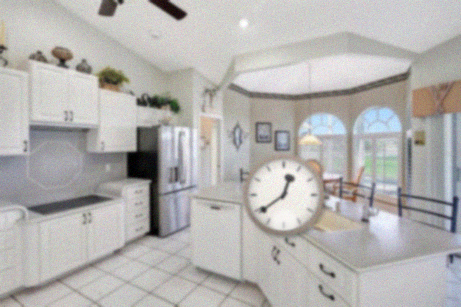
**12:39**
